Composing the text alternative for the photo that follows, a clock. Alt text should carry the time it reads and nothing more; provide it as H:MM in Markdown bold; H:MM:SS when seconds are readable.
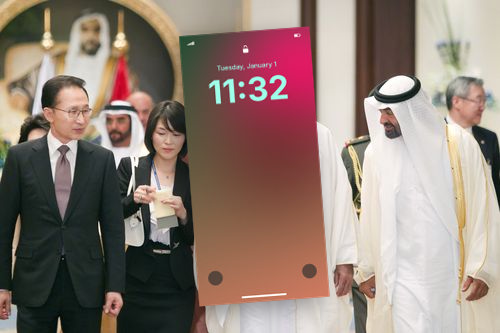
**11:32**
